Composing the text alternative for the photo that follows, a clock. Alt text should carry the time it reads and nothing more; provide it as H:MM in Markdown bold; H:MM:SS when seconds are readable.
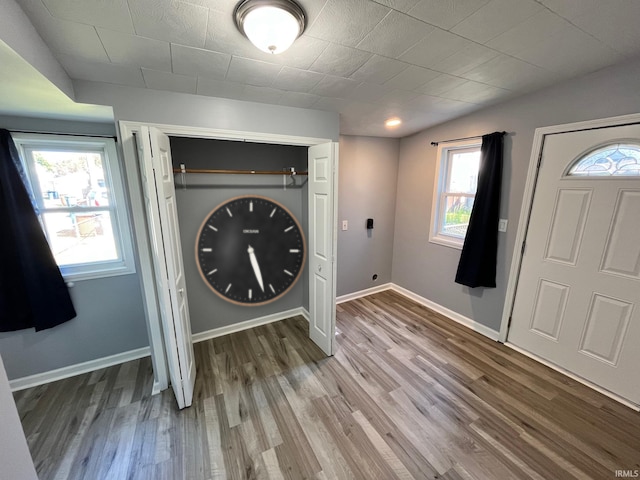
**5:27**
